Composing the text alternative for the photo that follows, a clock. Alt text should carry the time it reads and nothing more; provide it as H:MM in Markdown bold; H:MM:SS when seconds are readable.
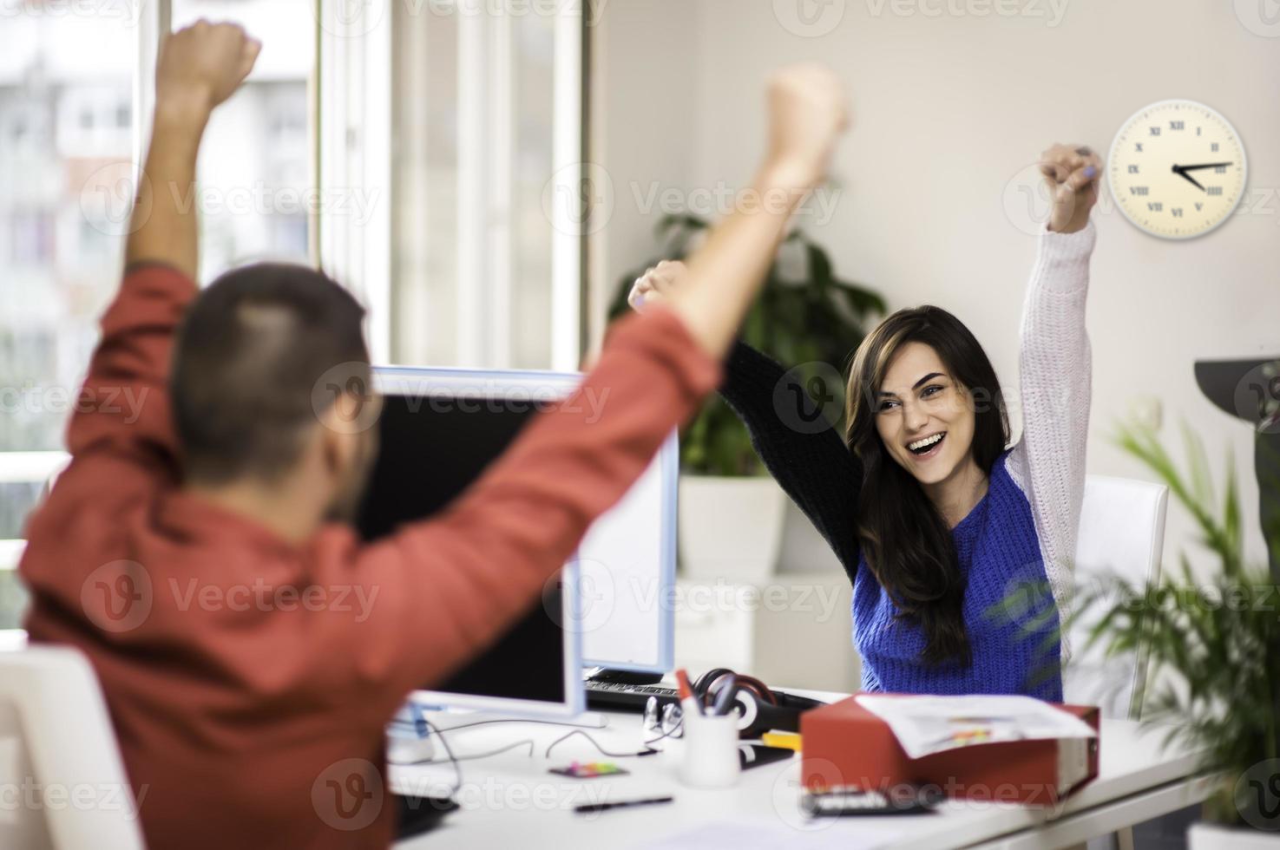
**4:14**
